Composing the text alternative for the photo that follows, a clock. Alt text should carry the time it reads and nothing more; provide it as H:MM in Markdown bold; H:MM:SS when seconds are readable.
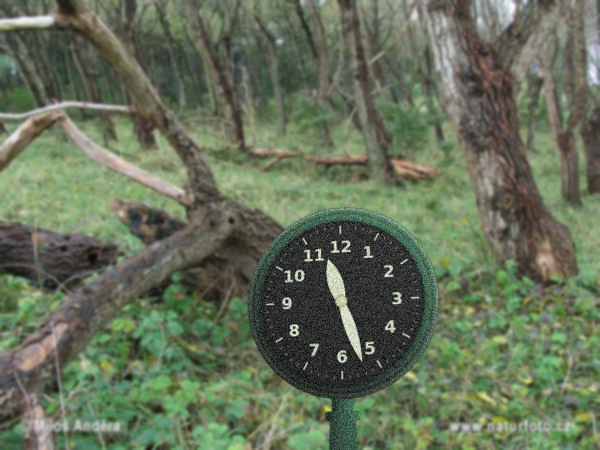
**11:27**
